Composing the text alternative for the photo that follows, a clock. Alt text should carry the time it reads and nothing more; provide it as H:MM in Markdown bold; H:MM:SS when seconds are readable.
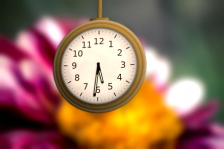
**5:31**
